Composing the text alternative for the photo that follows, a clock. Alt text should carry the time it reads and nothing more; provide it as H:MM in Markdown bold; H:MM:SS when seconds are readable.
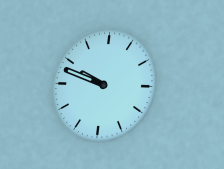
**9:48**
